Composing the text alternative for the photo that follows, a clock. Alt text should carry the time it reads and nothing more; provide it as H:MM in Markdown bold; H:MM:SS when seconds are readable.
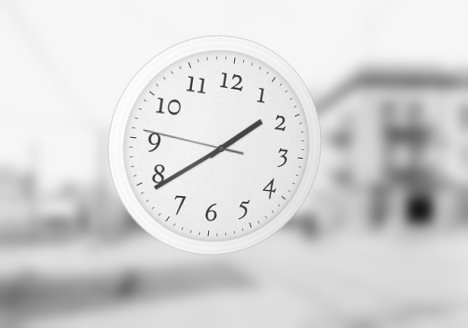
**1:38:46**
